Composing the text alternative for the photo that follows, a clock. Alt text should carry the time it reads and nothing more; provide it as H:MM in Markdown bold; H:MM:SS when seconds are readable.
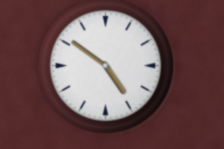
**4:51**
